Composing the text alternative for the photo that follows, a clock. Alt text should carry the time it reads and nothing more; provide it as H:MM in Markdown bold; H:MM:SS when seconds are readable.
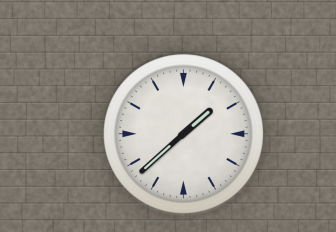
**1:38**
